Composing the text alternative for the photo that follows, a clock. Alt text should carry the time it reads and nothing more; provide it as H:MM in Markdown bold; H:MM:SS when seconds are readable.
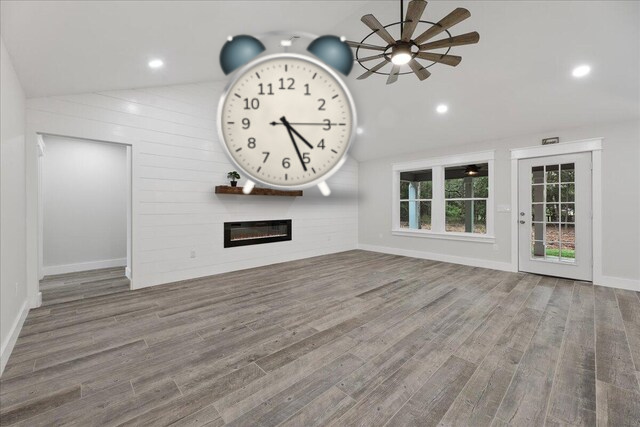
**4:26:15**
